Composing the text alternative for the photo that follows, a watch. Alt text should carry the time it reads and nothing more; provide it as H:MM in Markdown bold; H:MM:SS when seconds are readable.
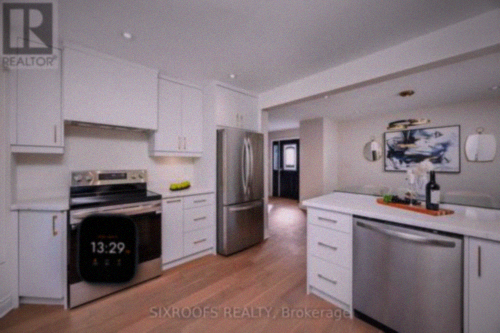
**13:29**
